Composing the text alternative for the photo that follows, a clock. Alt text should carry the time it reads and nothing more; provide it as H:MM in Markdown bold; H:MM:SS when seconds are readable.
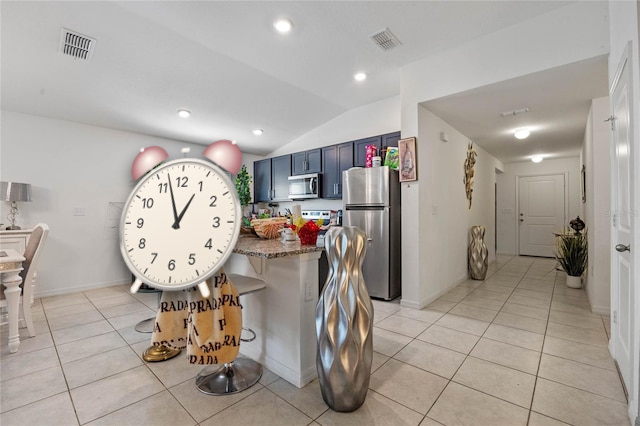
**12:57**
